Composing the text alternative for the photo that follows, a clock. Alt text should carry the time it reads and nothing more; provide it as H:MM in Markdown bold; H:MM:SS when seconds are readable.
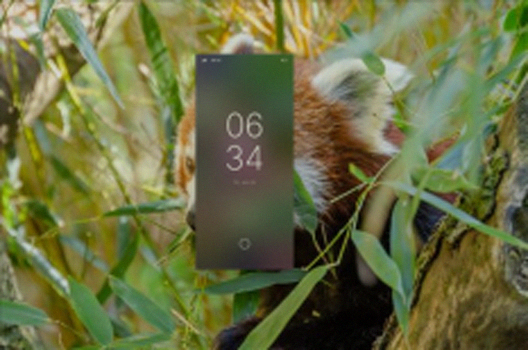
**6:34**
